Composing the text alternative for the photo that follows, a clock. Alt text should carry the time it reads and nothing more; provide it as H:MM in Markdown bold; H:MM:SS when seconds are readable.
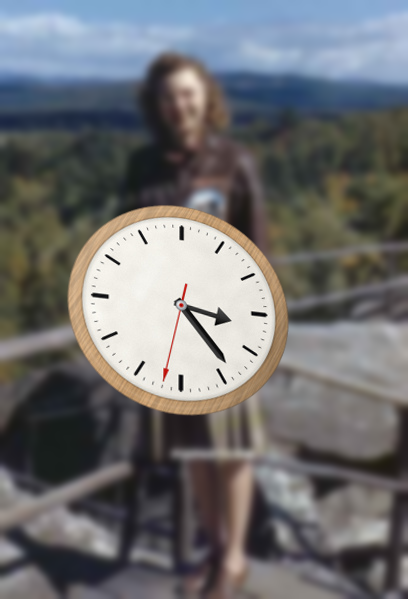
**3:23:32**
